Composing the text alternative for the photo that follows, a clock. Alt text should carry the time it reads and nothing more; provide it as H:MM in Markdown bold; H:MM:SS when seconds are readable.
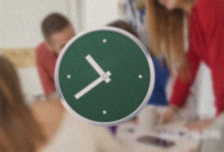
**10:39**
